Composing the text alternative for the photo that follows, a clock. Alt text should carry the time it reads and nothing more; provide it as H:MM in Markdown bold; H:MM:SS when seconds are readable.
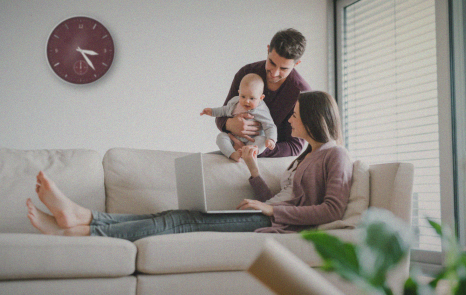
**3:24**
